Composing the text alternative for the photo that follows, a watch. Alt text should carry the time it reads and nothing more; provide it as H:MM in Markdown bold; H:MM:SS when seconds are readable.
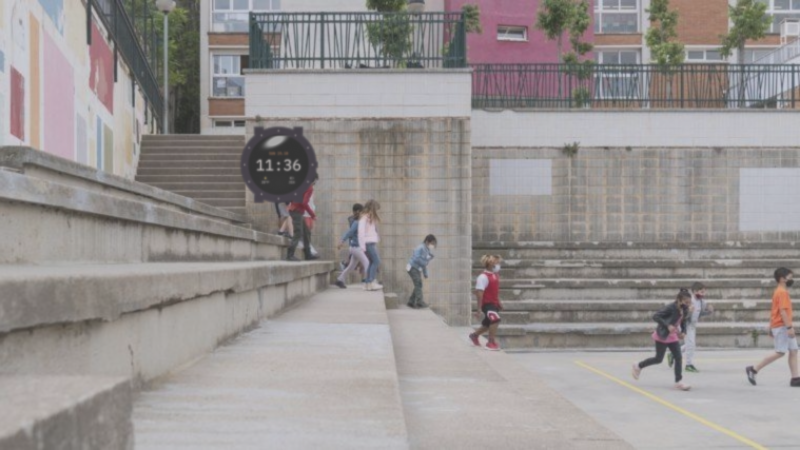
**11:36**
